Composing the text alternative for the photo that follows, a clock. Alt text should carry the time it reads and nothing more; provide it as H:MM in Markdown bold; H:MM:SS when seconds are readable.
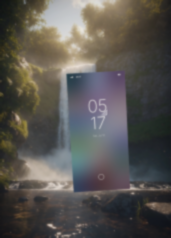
**5:17**
